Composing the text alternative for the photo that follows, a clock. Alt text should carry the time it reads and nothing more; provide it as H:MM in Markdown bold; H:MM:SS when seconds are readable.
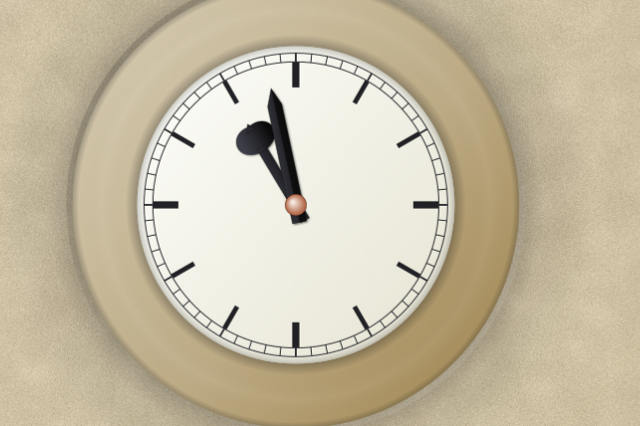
**10:58**
